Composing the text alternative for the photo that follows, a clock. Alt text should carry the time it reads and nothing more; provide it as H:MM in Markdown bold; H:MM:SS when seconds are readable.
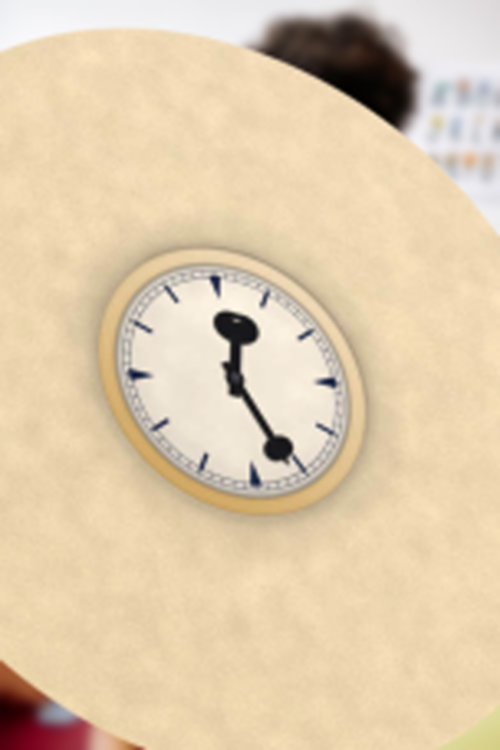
**12:26**
